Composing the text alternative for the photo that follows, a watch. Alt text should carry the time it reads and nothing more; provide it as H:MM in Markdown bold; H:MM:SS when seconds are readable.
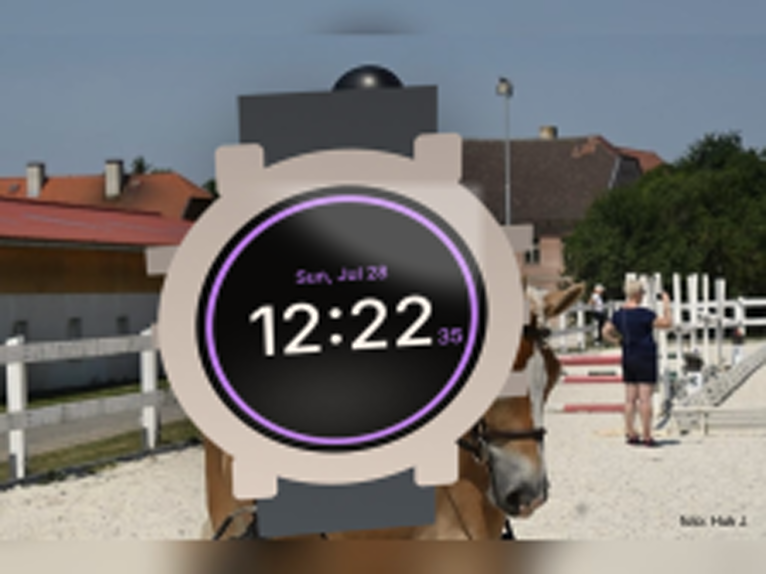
**12:22**
